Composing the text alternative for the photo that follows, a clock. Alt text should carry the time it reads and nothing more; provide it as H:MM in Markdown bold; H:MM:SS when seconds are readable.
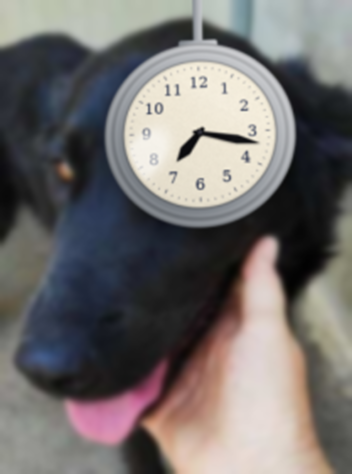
**7:17**
